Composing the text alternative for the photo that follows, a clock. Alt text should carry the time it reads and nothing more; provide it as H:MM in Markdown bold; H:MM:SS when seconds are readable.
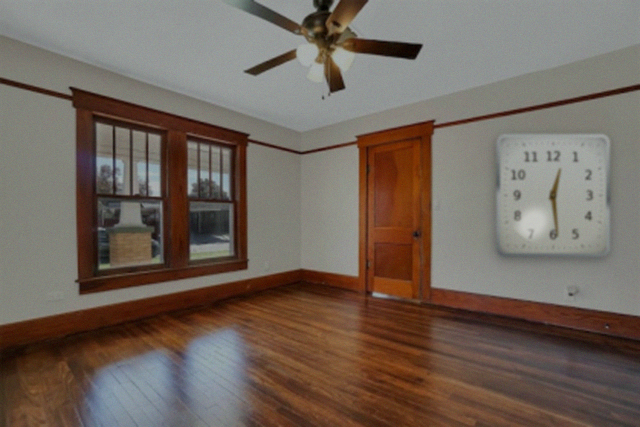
**12:29**
